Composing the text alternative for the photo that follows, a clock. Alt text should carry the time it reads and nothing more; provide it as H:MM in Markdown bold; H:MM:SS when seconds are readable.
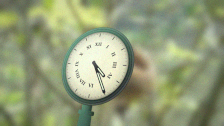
**4:25**
